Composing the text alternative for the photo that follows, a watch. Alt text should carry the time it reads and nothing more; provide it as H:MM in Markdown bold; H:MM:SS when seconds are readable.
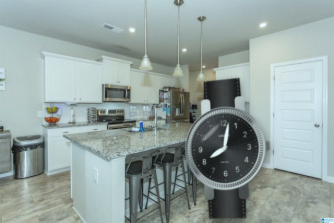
**8:02**
